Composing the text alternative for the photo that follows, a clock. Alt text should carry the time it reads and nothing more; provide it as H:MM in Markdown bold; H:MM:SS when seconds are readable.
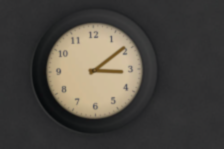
**3:09**
